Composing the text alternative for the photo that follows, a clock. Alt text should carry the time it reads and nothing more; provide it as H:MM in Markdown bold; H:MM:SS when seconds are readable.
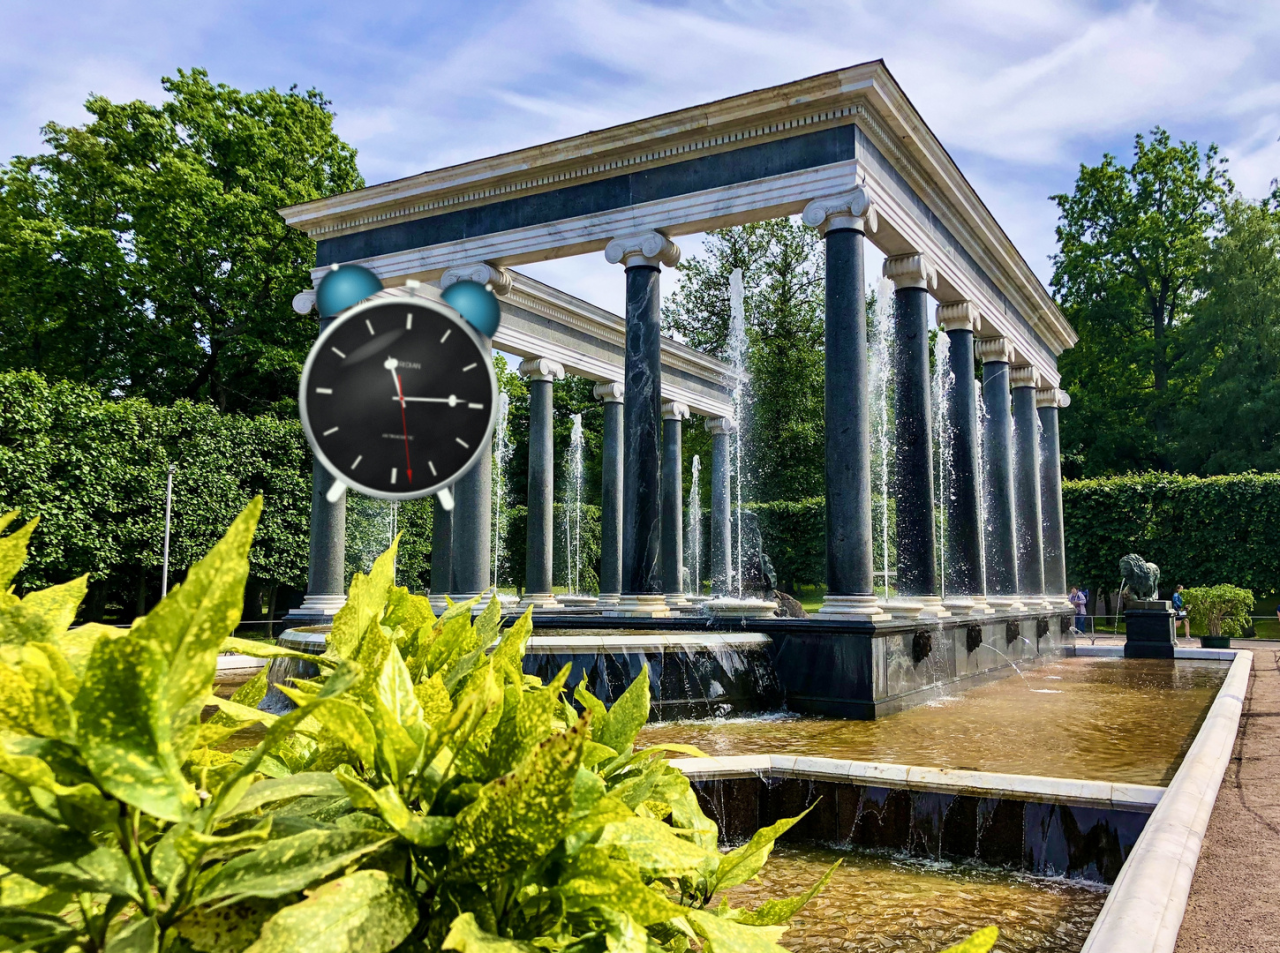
**11:14:28**
